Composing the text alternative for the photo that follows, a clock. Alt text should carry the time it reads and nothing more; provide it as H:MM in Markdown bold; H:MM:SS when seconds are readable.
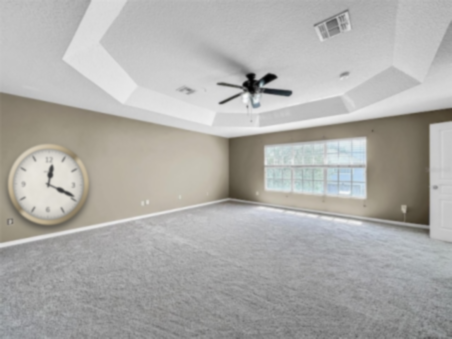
**12:19**
